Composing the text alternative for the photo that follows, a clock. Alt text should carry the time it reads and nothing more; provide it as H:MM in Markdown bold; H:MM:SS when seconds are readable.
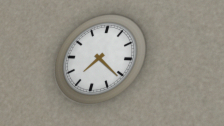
**7:21**
